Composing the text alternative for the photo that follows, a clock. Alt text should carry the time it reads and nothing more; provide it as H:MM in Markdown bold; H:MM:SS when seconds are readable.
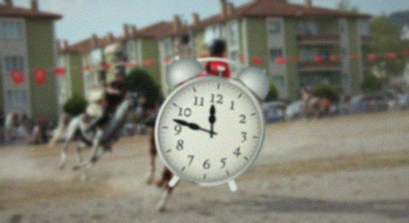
**11:47**
